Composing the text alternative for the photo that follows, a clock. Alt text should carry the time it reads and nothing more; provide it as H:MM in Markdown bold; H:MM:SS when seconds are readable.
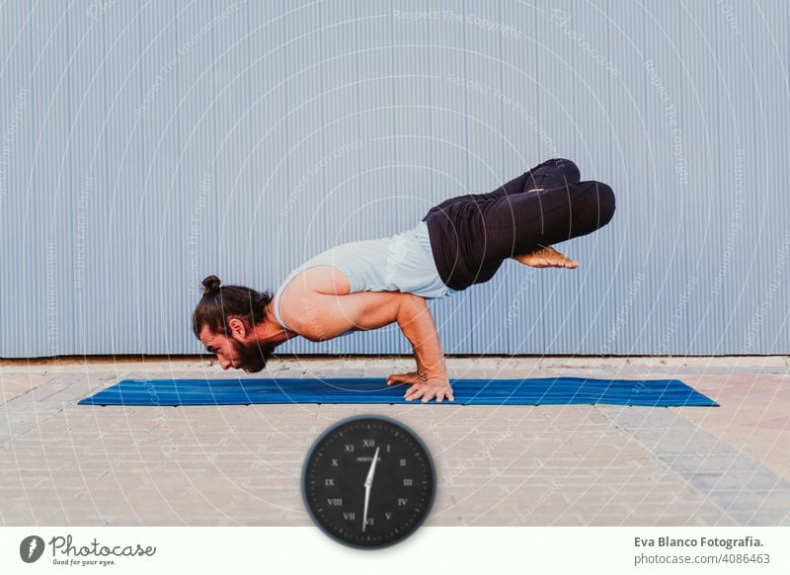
**12:31**
